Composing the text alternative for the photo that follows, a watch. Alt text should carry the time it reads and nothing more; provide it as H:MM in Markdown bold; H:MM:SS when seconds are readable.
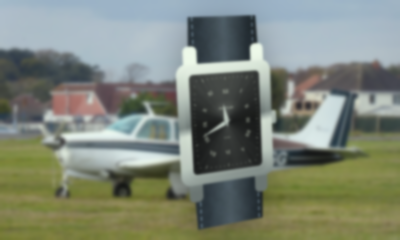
**11:41**
